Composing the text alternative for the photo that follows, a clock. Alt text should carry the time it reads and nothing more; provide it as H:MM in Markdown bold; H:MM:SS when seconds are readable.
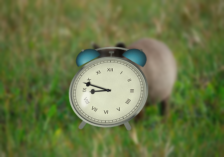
**8:48**
